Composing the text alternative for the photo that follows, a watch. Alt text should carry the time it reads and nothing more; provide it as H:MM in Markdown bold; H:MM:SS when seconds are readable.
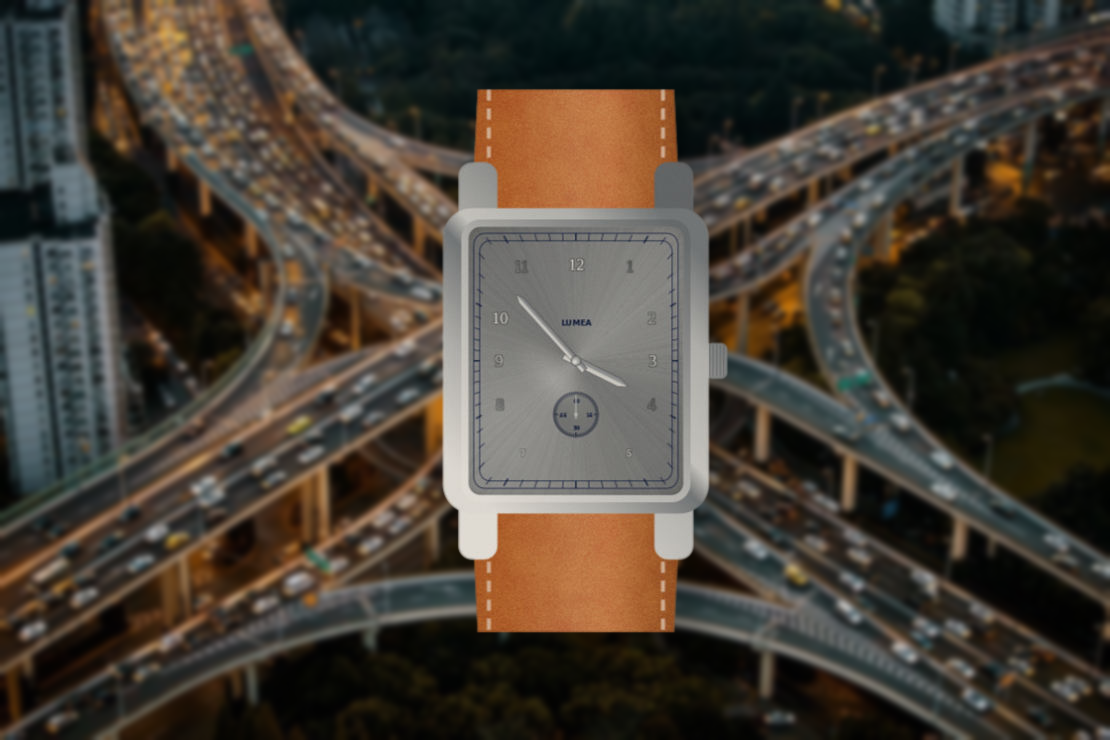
**3:53**
